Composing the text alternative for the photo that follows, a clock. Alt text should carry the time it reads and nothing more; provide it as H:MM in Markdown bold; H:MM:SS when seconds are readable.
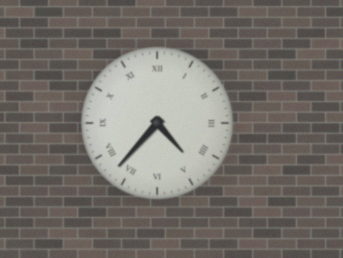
**4:37**
